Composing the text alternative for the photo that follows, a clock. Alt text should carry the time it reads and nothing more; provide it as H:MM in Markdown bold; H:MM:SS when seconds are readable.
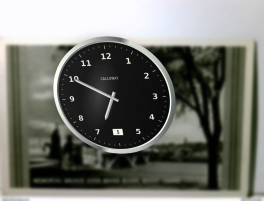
**6:50**
